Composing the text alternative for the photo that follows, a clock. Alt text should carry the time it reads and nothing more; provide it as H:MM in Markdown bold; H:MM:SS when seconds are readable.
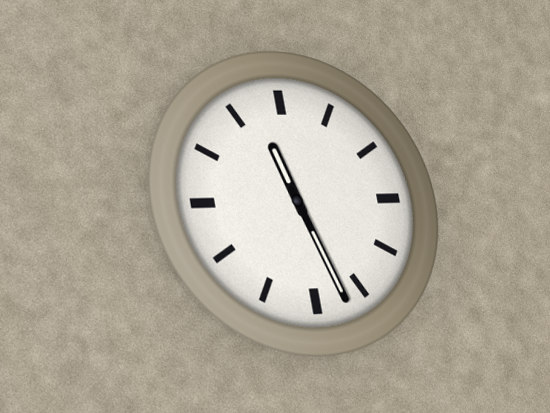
**11:27**
